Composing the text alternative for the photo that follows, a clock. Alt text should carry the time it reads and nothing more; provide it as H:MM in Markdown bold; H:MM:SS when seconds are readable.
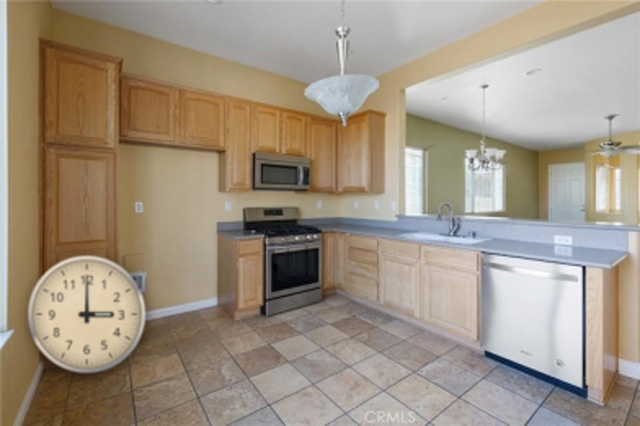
**3:00**
